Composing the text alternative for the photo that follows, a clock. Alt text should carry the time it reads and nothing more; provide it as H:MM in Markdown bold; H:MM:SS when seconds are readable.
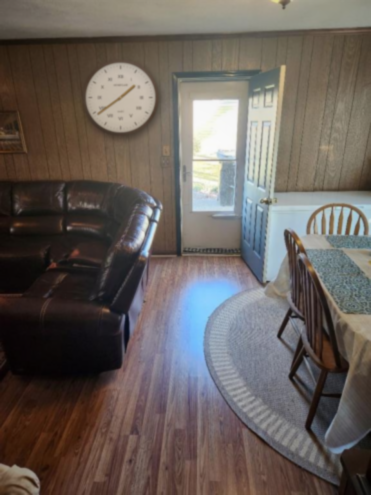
**1:39**
